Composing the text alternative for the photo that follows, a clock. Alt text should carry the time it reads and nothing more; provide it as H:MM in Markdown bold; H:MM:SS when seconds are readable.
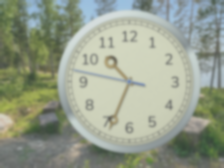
**10:33:47**
